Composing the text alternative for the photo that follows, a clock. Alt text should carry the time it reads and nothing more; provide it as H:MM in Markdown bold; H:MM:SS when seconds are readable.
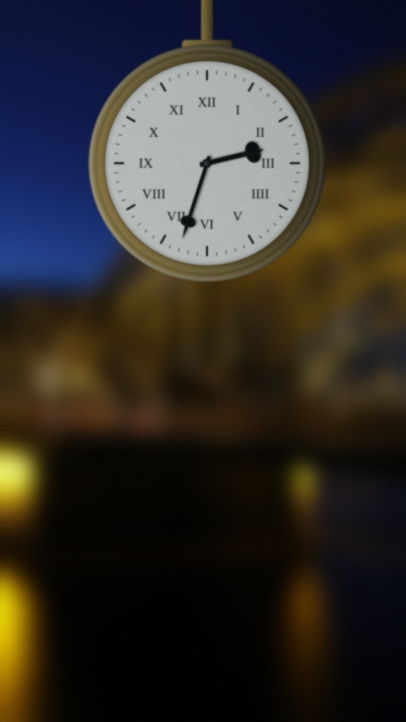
**2:33**
